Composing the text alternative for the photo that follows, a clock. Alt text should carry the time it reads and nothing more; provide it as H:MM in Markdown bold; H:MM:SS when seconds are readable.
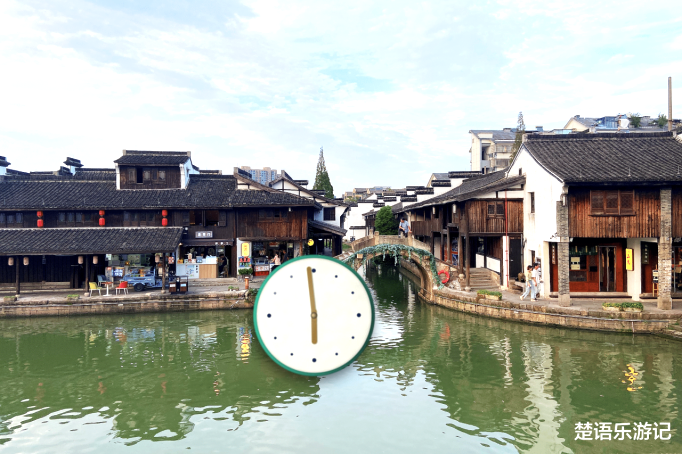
**5:59**
